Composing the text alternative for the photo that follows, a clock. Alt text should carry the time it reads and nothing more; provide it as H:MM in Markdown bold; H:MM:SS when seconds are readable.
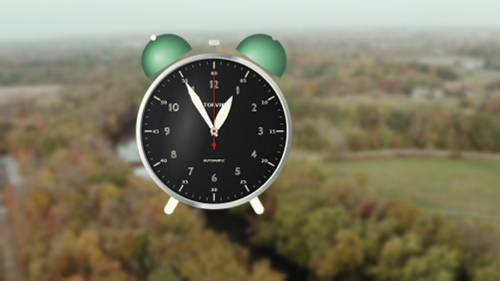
**12:55:00**
